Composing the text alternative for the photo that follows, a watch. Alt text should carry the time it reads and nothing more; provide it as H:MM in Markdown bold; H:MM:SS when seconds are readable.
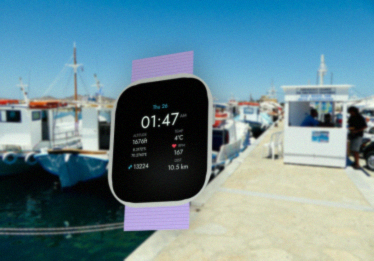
**1:47**
